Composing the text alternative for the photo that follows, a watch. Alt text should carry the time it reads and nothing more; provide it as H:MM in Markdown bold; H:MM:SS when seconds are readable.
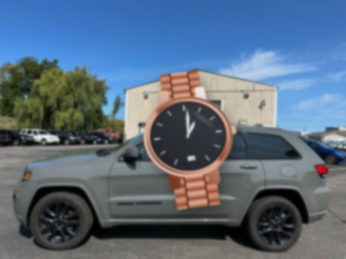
**1:01**
